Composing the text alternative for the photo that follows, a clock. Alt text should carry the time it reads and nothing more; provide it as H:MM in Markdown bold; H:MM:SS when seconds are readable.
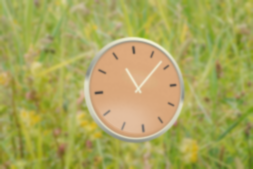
**11:08**
